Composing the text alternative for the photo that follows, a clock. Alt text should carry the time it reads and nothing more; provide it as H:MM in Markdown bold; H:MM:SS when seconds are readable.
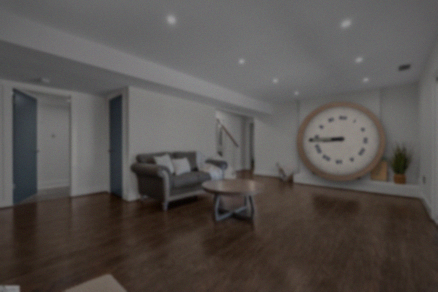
**8:44**
